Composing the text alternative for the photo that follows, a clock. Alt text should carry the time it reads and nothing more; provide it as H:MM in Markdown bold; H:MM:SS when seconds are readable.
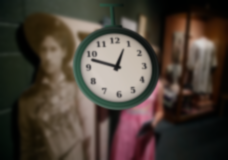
**12:48**
